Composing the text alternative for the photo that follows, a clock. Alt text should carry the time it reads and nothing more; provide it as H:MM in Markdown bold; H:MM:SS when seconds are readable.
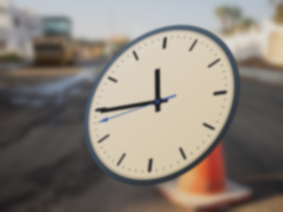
**11:44:43**
